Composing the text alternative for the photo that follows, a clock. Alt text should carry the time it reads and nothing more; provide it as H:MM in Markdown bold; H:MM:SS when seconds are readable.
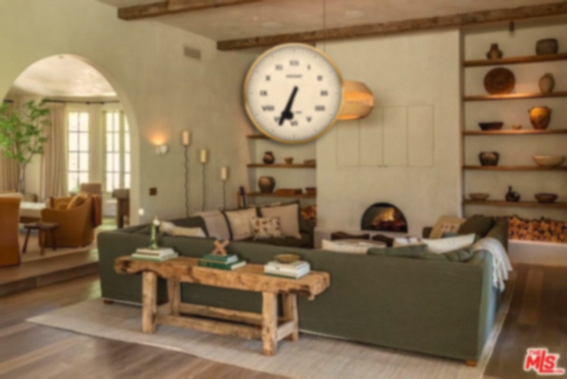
**6:34**
